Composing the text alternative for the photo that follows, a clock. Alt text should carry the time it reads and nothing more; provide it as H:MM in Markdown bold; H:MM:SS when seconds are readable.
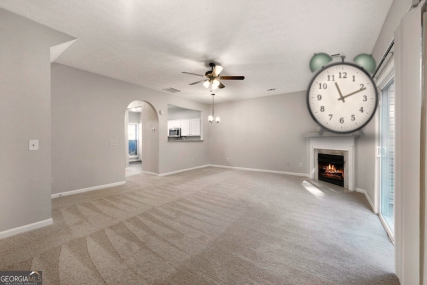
**11:11**
